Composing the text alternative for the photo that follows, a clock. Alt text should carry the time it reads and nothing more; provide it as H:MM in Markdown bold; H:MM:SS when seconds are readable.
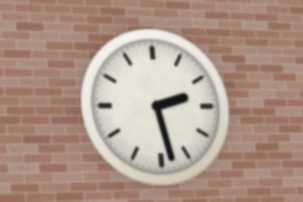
**2:28**
